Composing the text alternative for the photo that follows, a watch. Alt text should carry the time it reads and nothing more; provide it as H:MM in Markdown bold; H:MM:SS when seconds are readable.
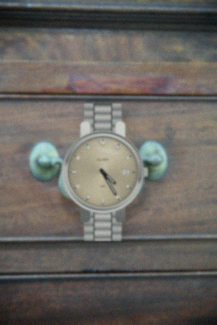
**4:25**
